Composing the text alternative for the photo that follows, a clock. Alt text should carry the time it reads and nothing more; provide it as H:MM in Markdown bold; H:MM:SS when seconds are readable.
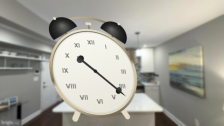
**10:22**
